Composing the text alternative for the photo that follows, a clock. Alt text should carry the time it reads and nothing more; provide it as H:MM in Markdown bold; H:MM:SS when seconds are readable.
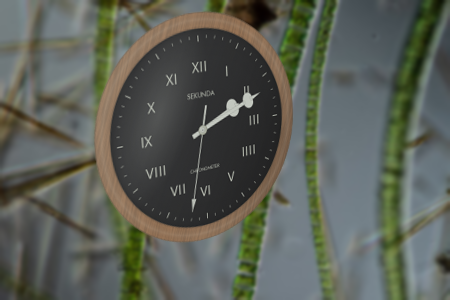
**2:11:32**
